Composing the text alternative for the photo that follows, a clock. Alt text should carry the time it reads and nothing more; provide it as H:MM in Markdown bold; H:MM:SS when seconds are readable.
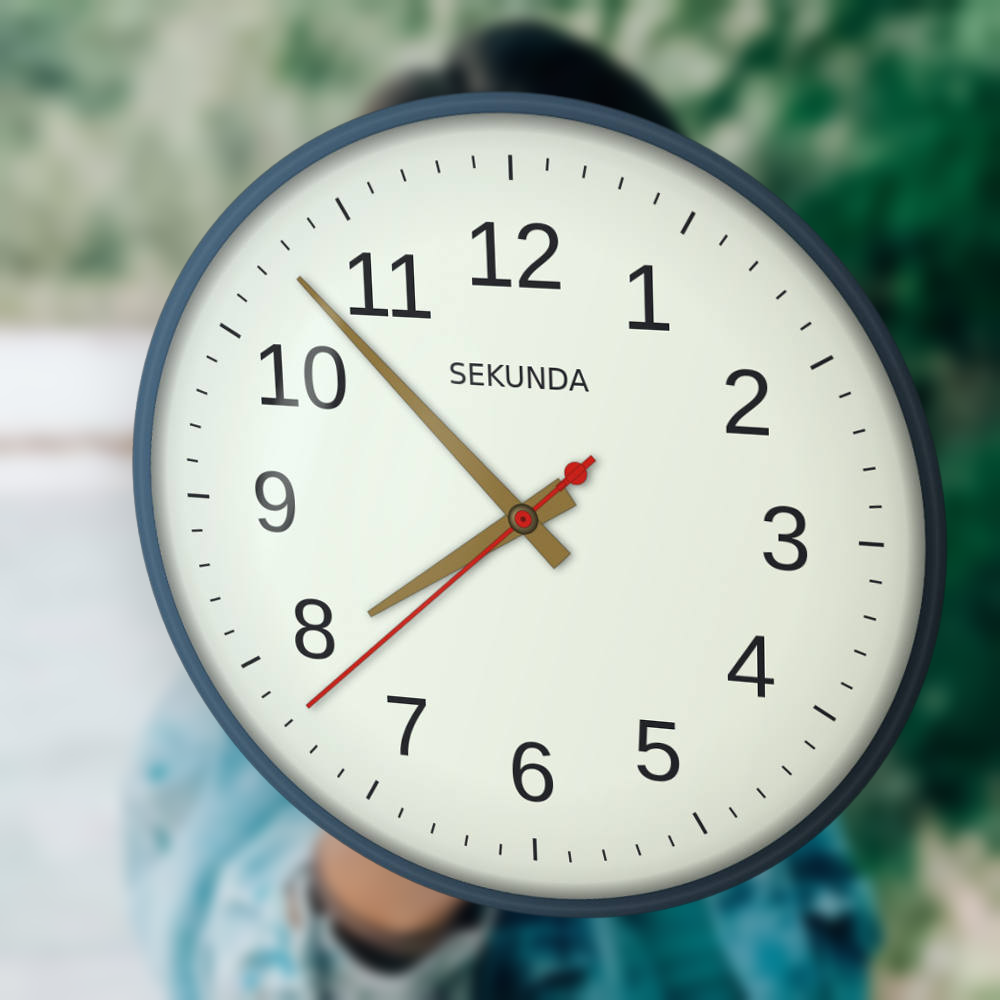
**7:52:38**
